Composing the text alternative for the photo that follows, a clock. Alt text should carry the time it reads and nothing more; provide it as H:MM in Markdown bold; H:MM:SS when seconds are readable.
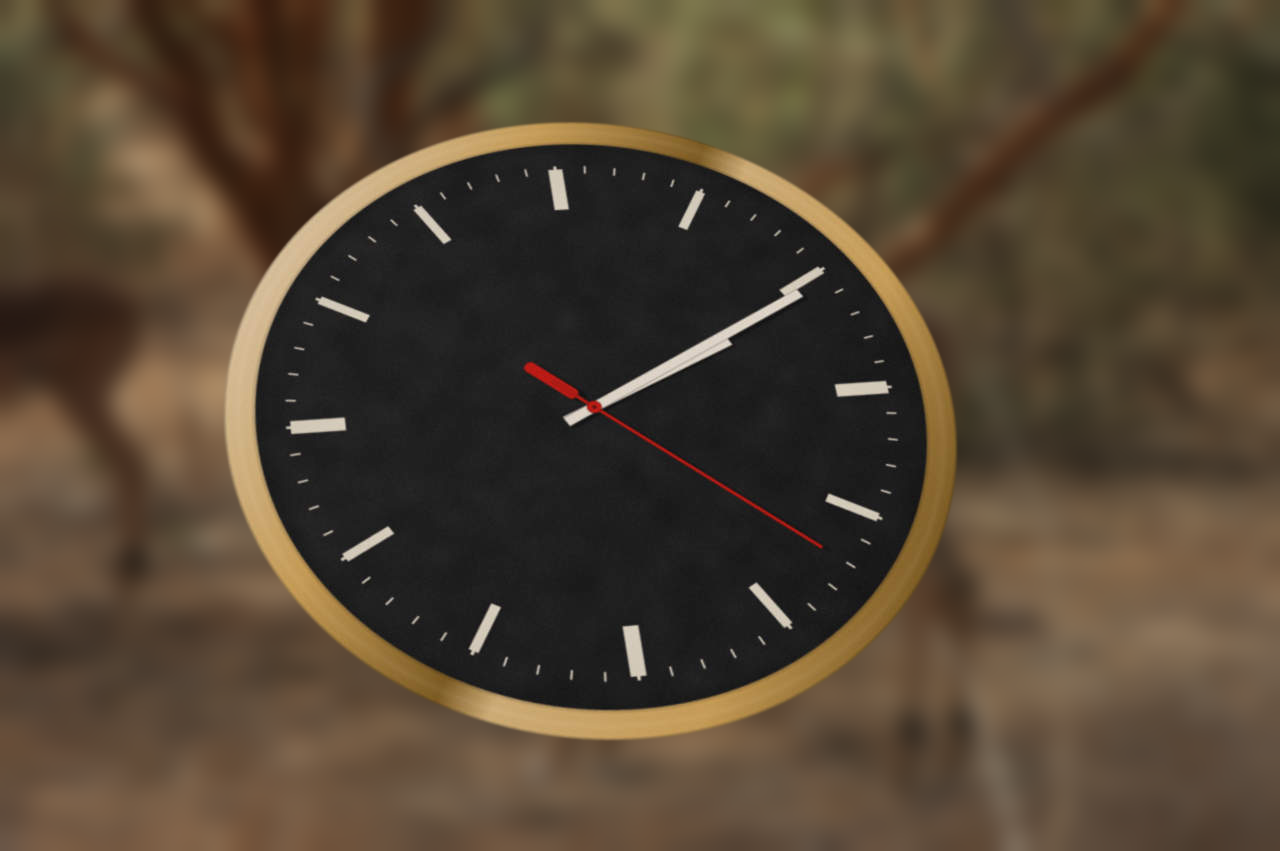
**2:10:22**
